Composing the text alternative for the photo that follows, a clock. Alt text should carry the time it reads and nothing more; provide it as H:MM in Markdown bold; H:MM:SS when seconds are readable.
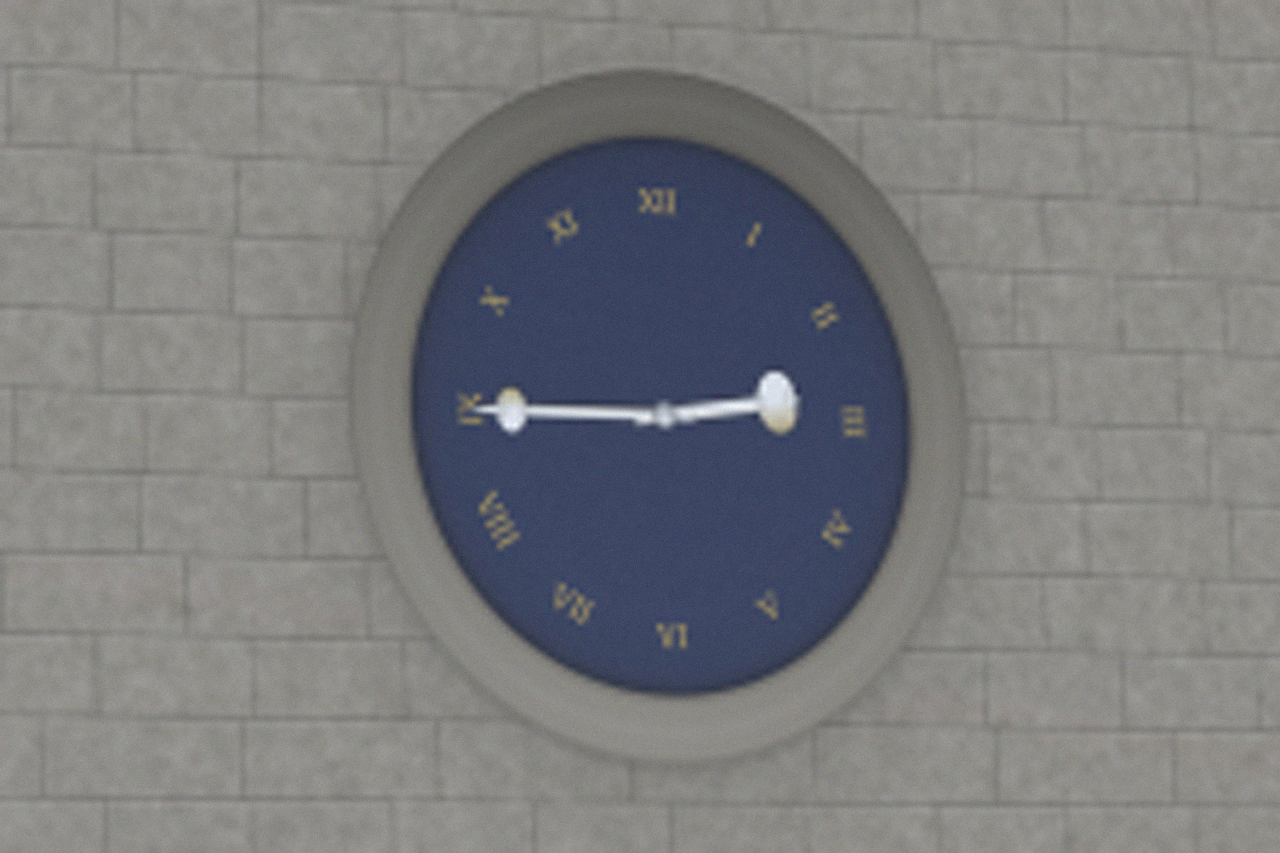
**2:45**
